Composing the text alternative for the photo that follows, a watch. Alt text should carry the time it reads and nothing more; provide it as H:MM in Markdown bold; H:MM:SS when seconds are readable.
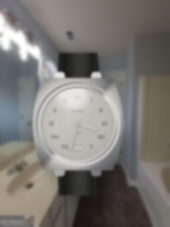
**3:33**
